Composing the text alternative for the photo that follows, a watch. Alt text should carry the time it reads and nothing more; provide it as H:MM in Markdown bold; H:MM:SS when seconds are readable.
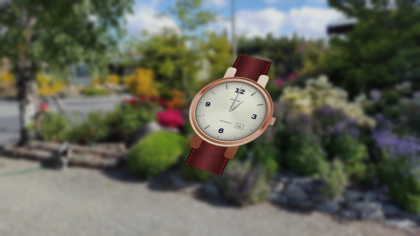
**1:00**
